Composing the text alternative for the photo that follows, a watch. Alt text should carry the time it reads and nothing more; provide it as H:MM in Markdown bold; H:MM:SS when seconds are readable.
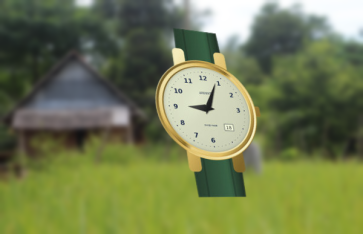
**9:04**
